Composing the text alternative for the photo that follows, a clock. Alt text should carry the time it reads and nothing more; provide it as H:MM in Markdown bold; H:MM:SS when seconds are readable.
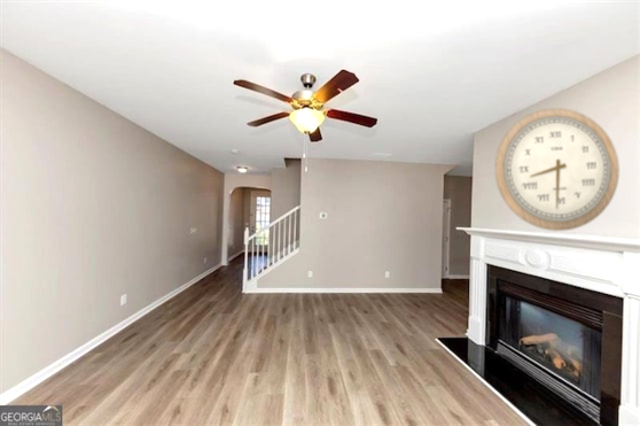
**8:31**
